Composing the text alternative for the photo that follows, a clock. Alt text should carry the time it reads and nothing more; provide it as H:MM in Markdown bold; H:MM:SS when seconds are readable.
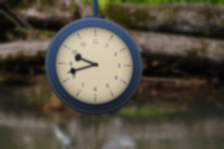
**9:42**
